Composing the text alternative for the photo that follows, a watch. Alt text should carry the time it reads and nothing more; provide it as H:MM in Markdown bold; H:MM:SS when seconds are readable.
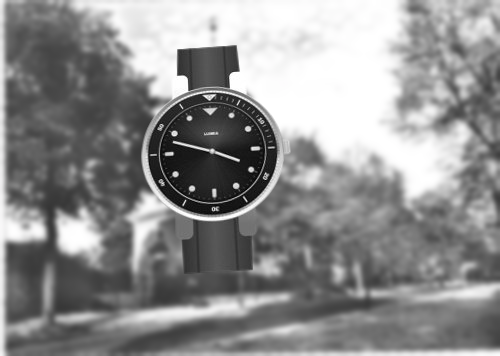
**3:48**
